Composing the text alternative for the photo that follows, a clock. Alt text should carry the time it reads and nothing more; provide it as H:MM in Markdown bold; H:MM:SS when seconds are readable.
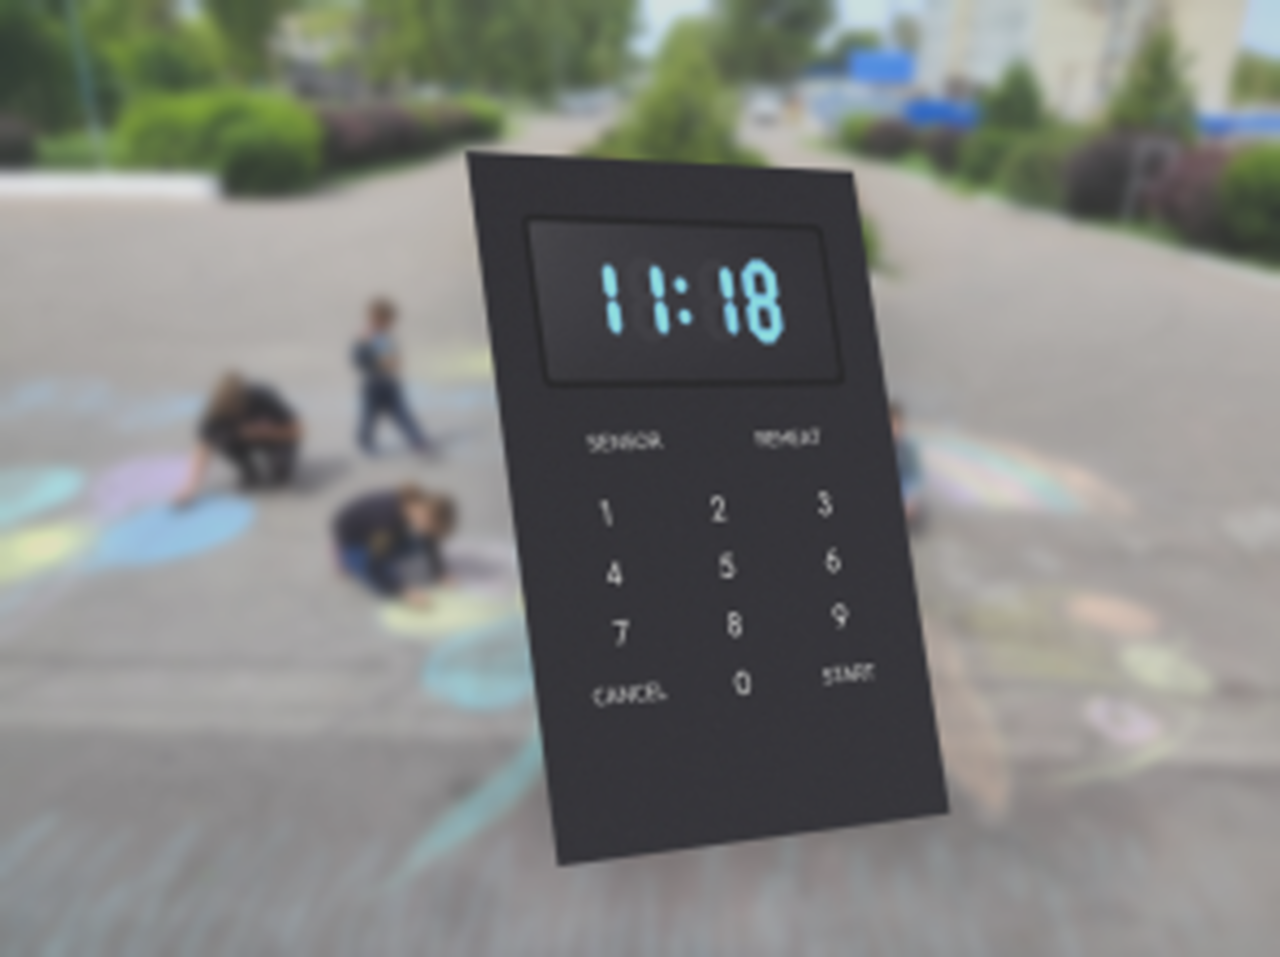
**11:18**
